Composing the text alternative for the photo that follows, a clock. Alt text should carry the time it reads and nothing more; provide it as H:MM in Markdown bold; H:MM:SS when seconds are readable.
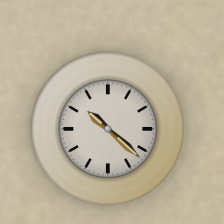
**10:22**
